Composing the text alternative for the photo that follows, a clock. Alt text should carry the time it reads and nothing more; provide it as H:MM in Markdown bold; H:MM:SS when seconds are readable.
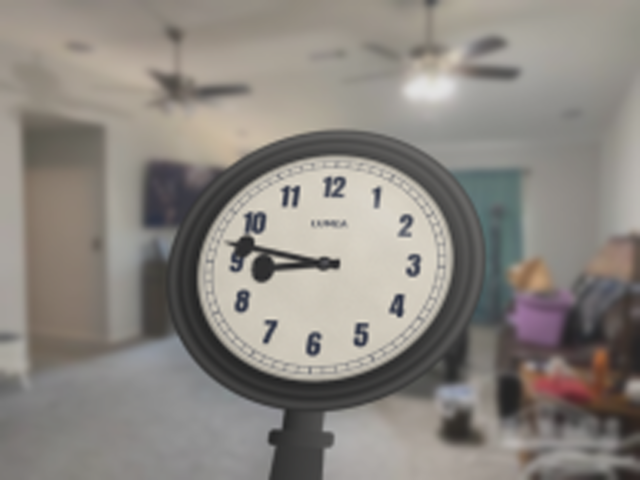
**8:47**
